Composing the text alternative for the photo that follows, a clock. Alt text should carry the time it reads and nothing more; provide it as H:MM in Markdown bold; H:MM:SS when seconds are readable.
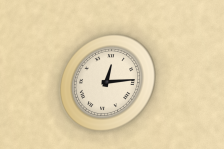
**12:14**
